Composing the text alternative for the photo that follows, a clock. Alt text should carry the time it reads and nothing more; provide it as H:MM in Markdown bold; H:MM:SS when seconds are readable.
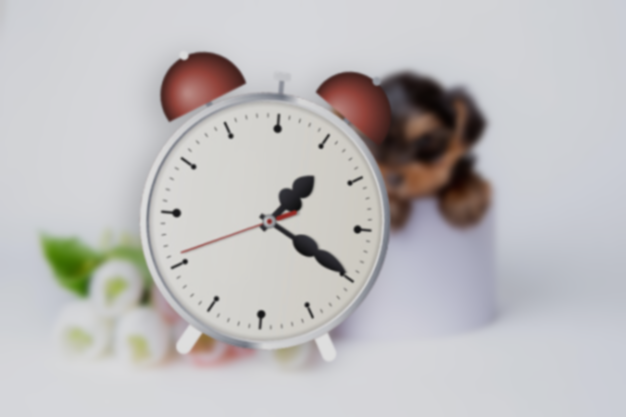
**1:19:41**
